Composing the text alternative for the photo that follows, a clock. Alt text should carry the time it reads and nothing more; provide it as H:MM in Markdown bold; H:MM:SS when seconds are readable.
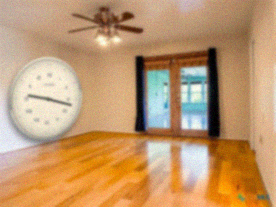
**9:17**
